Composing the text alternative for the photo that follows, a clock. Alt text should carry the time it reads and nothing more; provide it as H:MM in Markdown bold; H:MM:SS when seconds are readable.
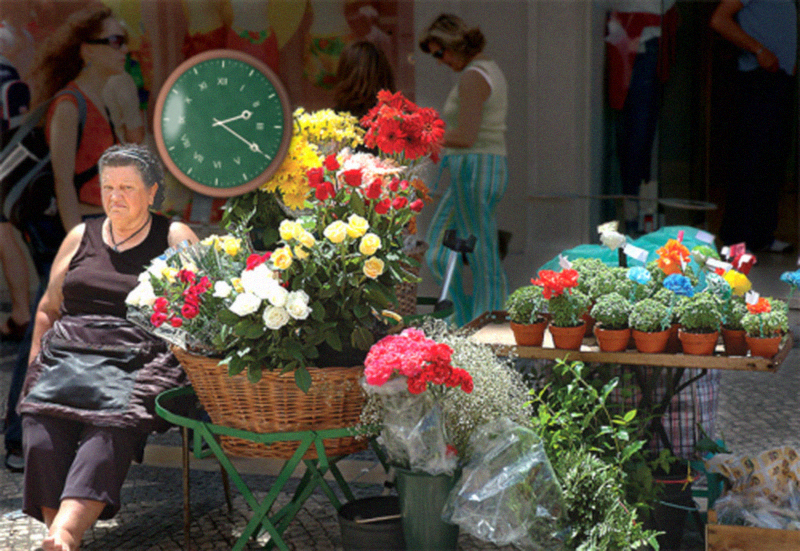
**2:20**
